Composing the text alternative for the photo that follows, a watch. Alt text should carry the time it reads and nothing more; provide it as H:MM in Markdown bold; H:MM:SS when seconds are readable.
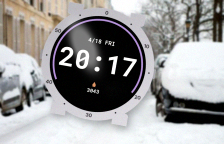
**20:17**
